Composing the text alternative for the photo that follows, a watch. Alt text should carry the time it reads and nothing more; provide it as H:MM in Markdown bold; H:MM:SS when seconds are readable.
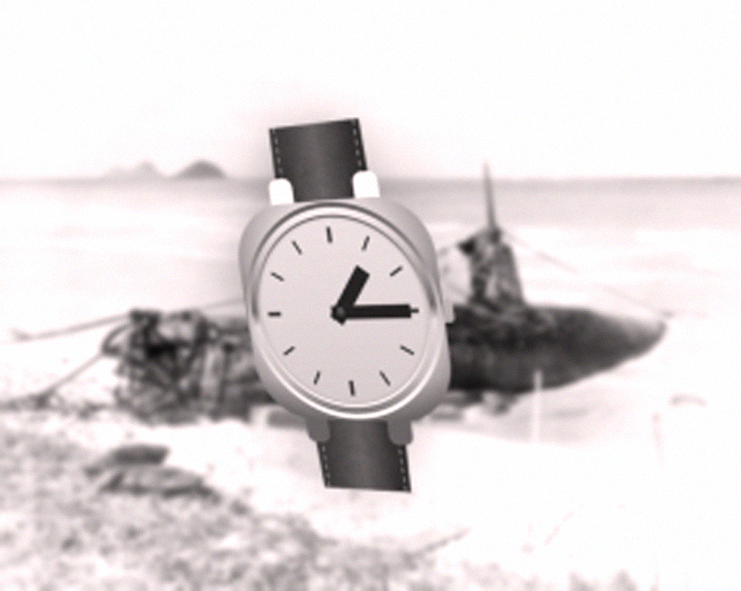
**1:15**
